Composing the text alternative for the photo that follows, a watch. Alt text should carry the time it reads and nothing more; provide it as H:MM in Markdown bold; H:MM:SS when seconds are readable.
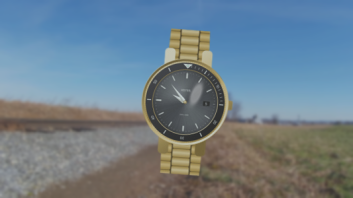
**9:53**
